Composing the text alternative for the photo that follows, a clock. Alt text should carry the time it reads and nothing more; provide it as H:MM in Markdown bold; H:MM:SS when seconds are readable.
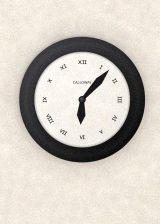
**6:07**
